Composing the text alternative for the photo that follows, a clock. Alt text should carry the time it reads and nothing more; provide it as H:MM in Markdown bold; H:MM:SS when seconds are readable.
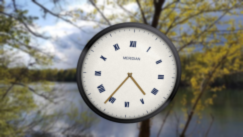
**4:36**
